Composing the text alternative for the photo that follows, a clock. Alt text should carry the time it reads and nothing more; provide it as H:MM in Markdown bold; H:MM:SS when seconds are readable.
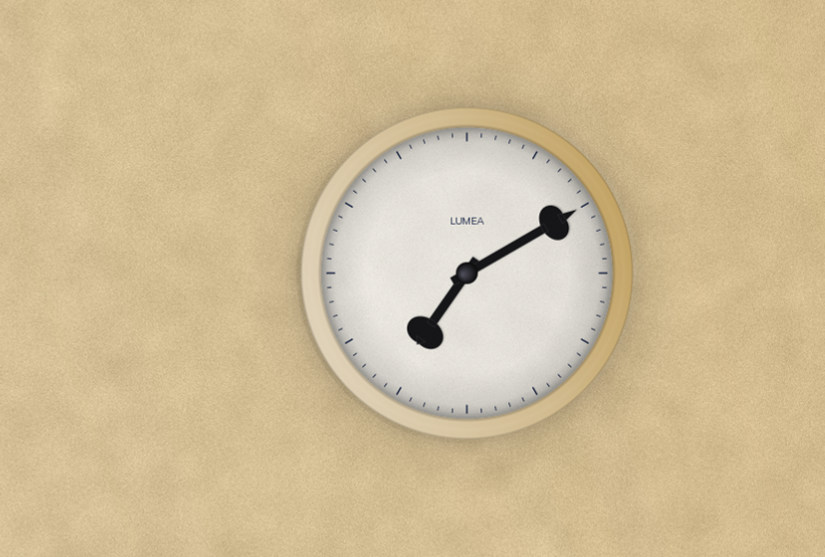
**7:10**
